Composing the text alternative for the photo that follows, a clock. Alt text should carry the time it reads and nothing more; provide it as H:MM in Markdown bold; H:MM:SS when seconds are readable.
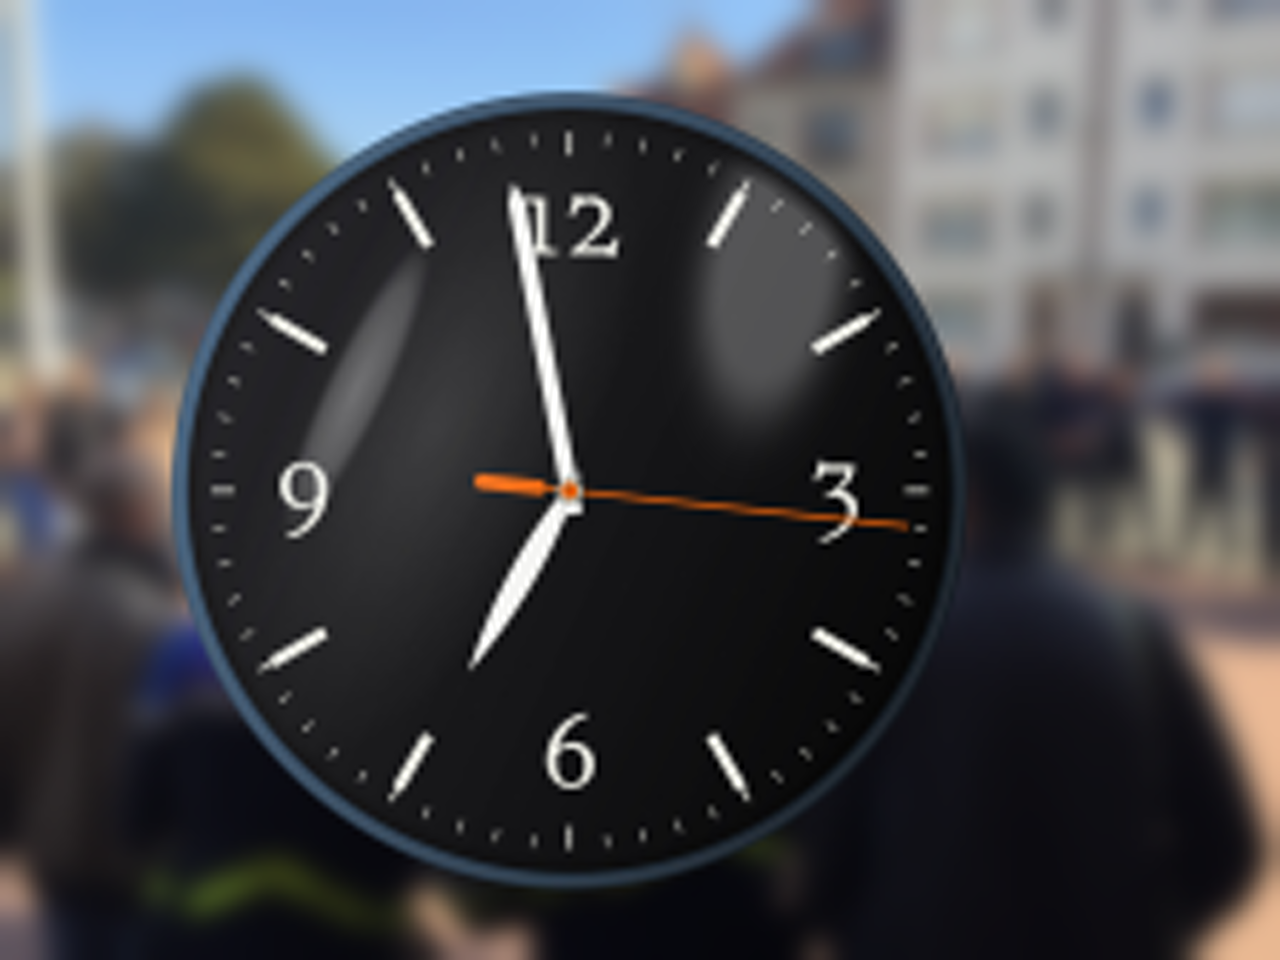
**6:58:16**
